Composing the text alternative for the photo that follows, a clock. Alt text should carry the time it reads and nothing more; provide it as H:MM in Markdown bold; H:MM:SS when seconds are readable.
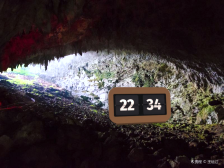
**22:34**
